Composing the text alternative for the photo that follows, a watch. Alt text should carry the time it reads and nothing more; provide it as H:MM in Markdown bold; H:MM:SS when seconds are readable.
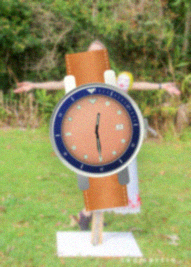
**12:30**
